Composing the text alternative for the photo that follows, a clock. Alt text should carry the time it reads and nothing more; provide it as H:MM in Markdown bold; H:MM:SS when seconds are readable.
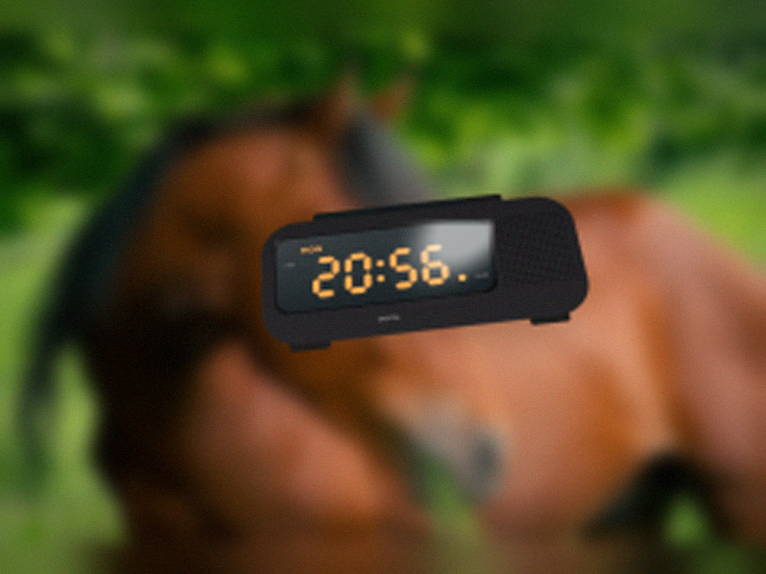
**20:56**
